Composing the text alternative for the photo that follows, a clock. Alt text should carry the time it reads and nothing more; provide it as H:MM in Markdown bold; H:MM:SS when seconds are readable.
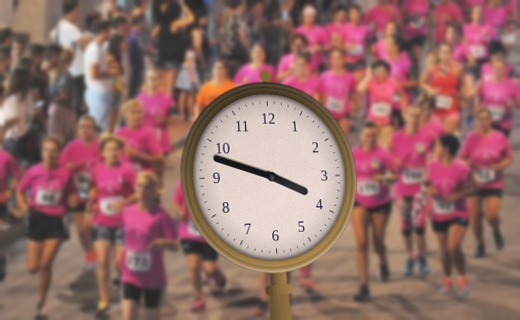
**3:48**
